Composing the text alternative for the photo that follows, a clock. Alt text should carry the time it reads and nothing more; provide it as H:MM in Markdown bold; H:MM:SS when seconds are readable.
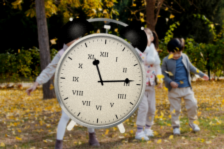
**11:14**
